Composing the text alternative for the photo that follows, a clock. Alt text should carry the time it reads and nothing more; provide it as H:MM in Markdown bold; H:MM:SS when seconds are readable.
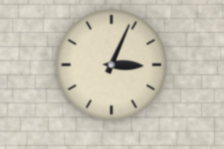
**3:04**
